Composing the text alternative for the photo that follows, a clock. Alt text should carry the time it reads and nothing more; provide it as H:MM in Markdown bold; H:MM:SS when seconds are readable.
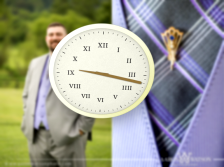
**9:17**
